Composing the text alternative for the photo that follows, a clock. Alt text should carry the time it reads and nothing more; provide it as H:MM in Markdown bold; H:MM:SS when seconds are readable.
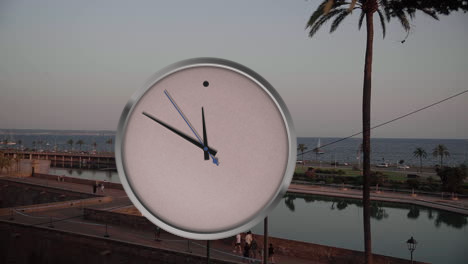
**11:49:54**
